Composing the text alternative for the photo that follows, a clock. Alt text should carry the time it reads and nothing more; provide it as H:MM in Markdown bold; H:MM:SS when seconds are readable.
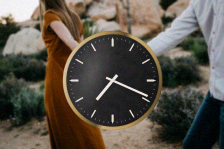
**7:19**
